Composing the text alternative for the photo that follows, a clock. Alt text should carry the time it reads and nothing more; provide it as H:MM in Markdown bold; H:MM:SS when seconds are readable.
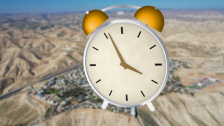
**3:56**
